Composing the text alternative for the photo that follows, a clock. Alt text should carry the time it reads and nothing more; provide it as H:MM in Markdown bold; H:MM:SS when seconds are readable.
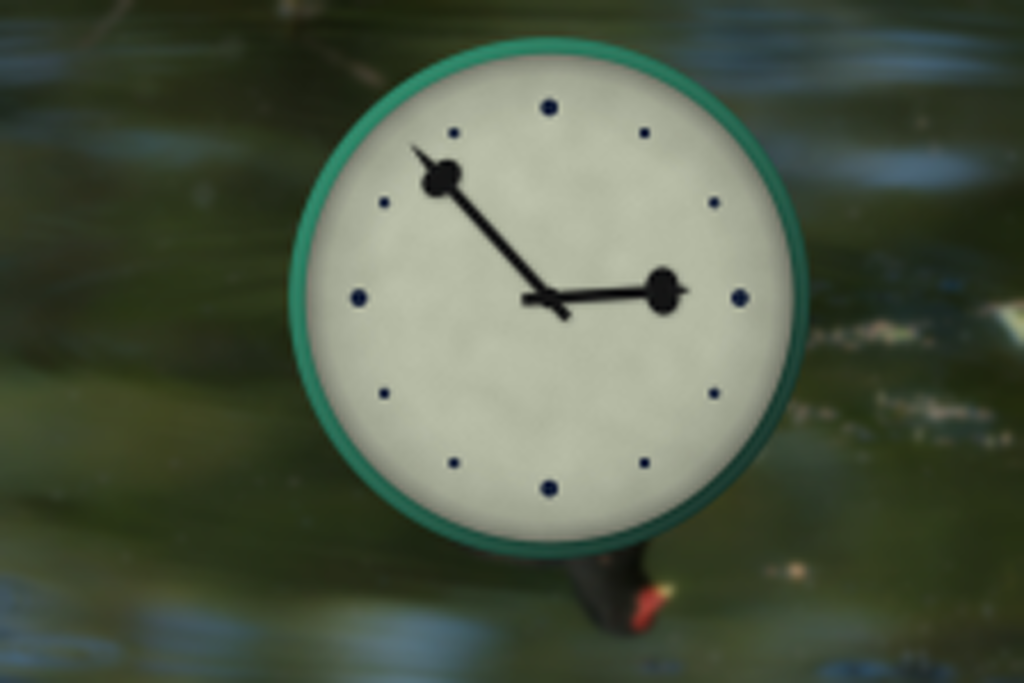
**2:53**
